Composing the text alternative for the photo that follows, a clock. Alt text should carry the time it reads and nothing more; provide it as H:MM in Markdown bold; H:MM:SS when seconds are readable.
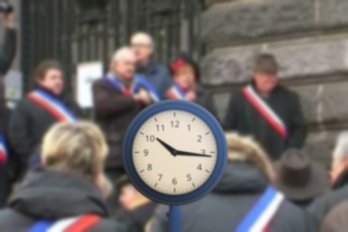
**10:16**
